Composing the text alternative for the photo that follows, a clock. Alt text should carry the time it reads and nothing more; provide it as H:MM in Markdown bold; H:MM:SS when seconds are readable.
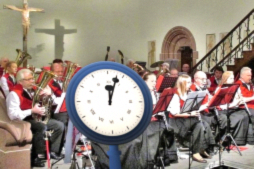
**12:03**
